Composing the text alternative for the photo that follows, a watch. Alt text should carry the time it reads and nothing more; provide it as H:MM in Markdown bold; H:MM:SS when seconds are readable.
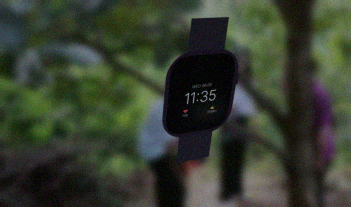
**11:35**
